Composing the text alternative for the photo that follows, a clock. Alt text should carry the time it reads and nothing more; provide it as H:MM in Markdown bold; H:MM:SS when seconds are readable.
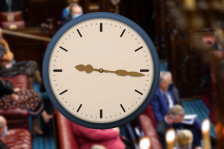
**9:16**
